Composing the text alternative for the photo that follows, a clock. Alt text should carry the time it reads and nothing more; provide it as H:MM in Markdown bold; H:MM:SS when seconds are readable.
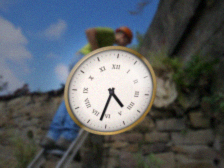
**4:32**
